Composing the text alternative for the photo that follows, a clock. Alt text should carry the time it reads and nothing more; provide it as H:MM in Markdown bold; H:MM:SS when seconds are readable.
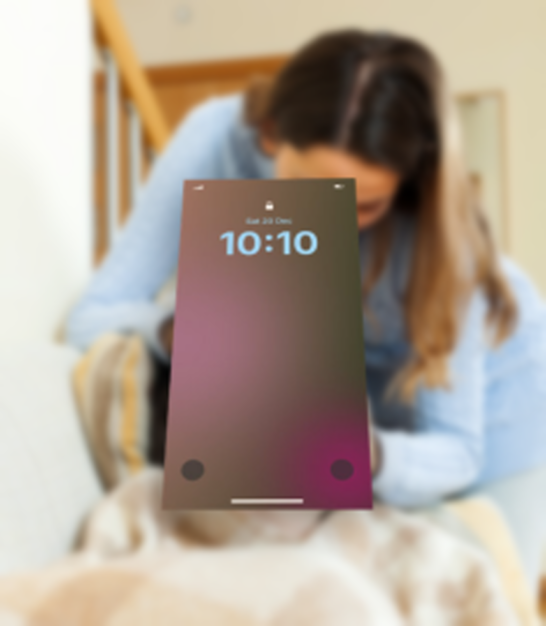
**10:10**
